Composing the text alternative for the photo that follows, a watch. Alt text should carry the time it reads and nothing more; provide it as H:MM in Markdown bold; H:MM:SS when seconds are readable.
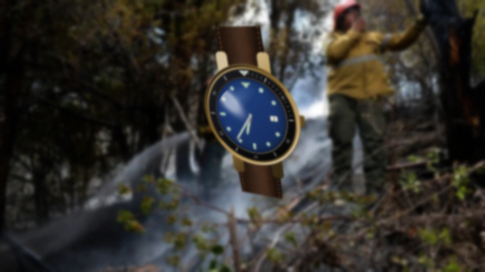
**6:36**
